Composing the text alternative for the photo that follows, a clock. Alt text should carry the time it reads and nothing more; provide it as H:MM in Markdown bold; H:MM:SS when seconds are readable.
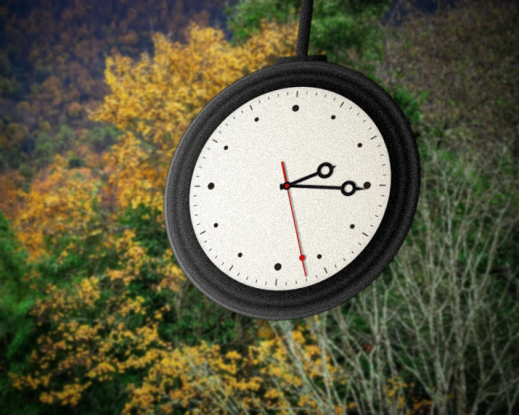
**2:15:27**
